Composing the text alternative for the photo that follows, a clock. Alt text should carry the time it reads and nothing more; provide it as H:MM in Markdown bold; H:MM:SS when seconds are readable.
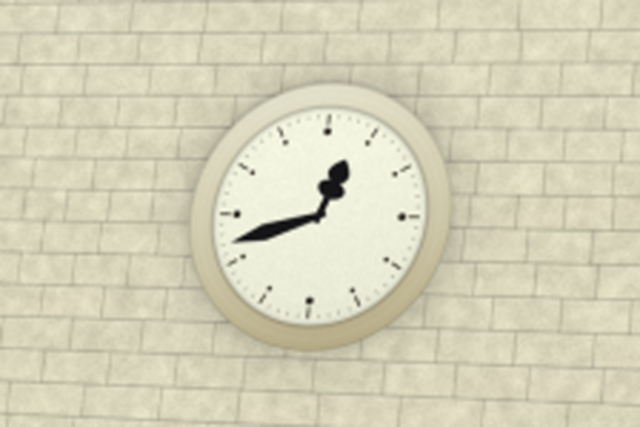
**12:42**
